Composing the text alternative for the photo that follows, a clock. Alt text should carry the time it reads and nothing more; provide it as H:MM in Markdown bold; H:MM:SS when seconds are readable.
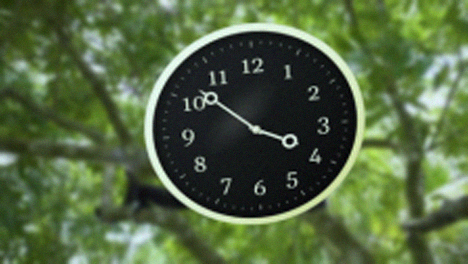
**3:52**
